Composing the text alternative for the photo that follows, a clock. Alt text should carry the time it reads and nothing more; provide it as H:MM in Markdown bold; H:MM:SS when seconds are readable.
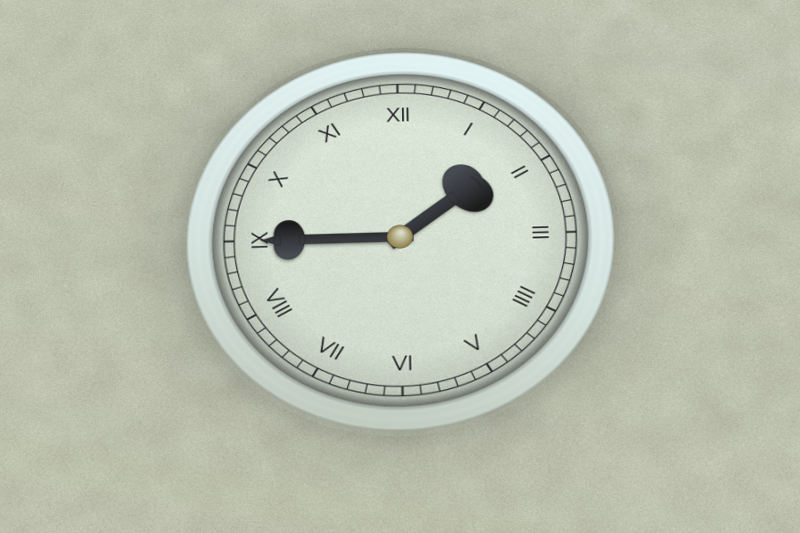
**1:45**
